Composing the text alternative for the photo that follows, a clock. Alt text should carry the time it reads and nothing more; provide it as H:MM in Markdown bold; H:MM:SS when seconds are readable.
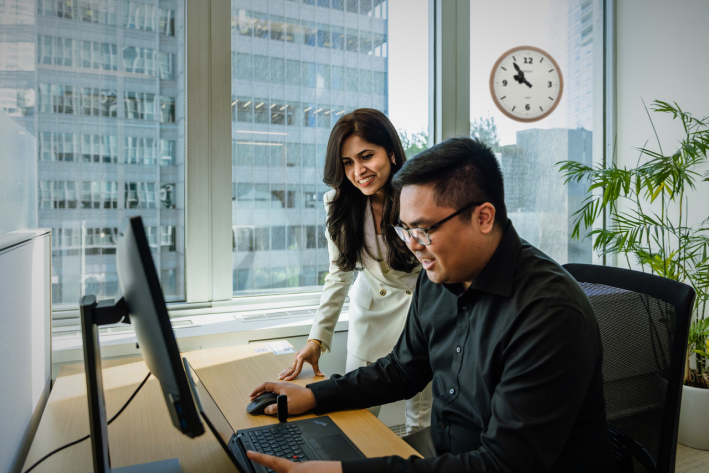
**9:54**
